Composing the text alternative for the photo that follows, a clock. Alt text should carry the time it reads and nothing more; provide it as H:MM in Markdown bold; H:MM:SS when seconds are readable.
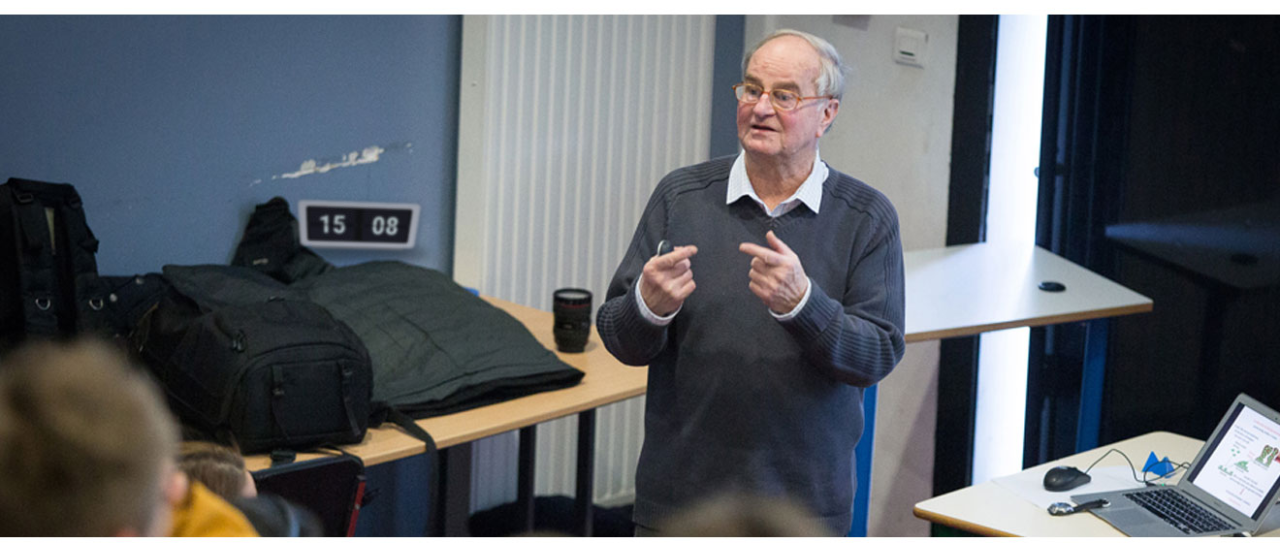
**15:08**
